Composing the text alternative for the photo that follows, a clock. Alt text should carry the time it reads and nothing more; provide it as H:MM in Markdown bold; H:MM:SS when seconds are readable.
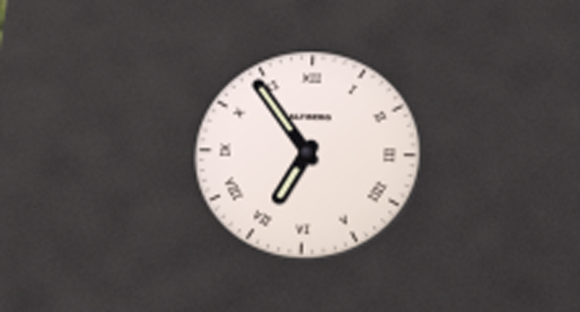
**6:54**
